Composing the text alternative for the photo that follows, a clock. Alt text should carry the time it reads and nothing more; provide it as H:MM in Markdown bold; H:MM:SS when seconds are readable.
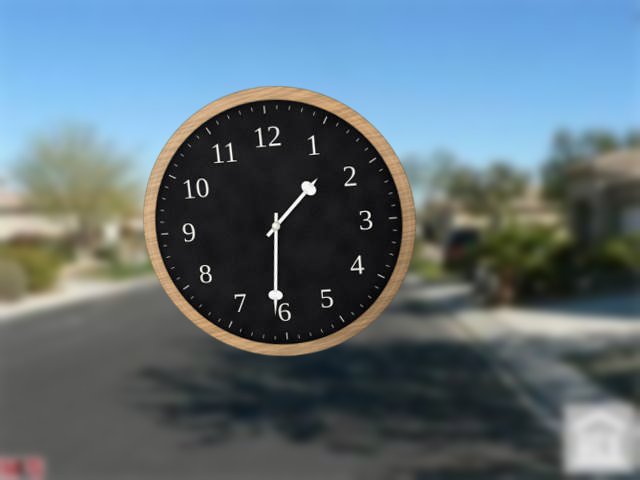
**1:31**
